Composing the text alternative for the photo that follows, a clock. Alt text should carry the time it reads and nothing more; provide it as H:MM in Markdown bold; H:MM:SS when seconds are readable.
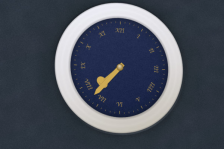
**7:37**
